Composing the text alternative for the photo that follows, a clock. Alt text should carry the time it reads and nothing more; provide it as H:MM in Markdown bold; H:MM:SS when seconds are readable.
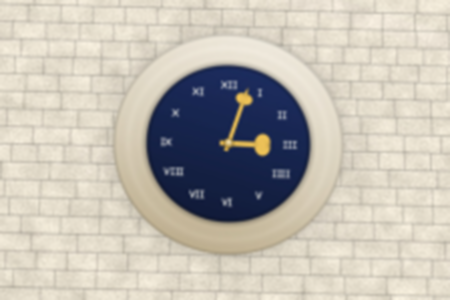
**3:03**
